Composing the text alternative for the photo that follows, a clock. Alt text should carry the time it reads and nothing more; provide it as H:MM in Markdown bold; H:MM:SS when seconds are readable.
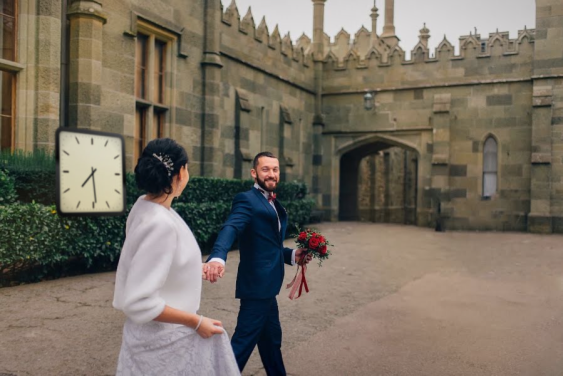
**7:29**
